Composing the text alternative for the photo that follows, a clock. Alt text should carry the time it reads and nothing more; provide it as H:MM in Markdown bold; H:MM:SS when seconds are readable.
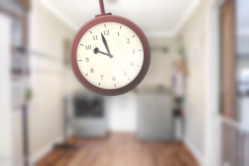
**9:58**
